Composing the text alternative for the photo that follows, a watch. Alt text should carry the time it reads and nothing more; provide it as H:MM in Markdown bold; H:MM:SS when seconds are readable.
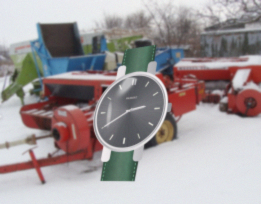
**2:40**
